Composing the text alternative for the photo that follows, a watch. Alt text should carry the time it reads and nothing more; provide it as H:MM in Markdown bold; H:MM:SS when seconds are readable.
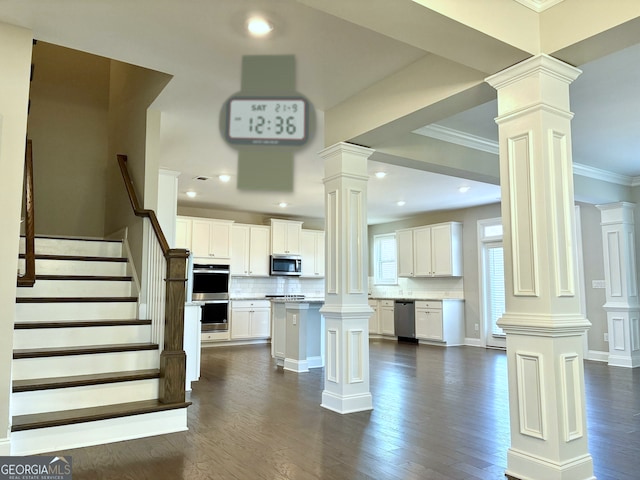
**12:36**
